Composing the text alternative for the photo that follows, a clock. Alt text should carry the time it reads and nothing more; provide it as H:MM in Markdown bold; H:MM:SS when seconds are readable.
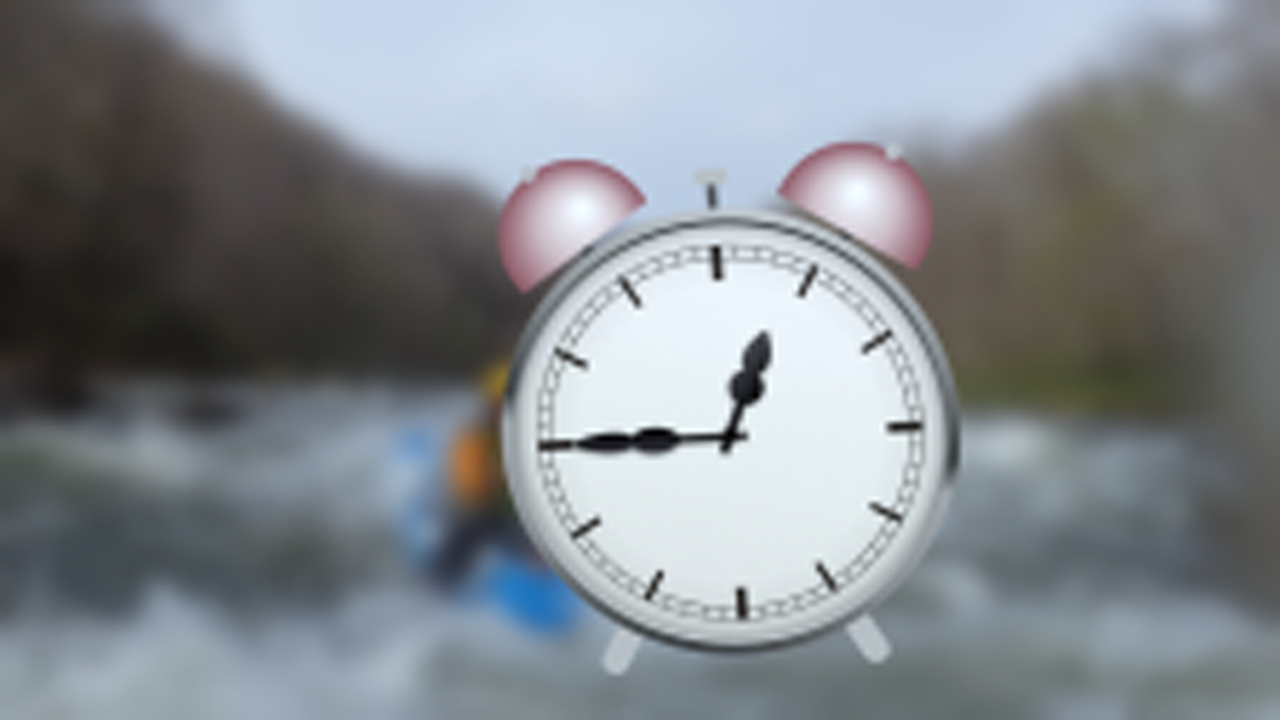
**12:45**
